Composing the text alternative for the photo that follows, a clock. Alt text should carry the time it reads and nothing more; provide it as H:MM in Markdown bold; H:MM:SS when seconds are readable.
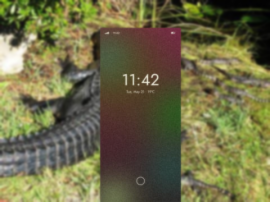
**11:42**
